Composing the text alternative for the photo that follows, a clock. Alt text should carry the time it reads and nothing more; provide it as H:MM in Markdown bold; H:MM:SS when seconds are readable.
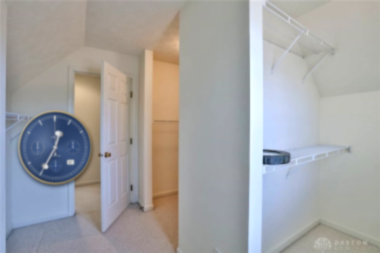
**12:35**
